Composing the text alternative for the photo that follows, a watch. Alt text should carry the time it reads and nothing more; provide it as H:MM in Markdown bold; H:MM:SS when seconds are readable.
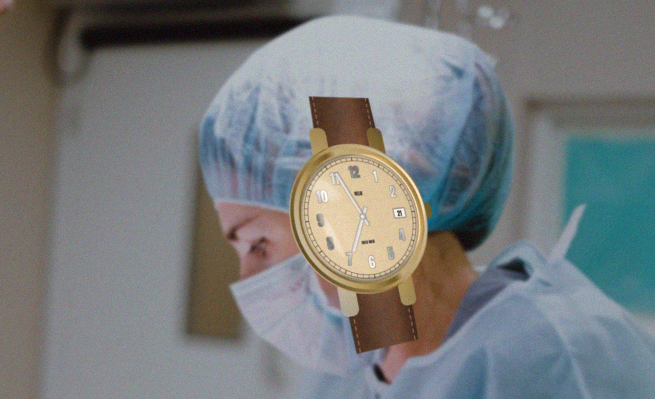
**6:56**
